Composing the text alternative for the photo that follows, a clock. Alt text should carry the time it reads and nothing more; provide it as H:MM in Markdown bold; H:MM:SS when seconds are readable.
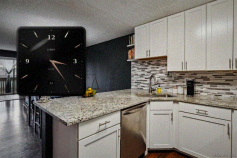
**3:24**
